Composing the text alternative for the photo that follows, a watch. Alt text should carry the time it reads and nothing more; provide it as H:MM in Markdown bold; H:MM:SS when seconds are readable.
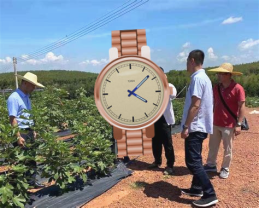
**4:08**
